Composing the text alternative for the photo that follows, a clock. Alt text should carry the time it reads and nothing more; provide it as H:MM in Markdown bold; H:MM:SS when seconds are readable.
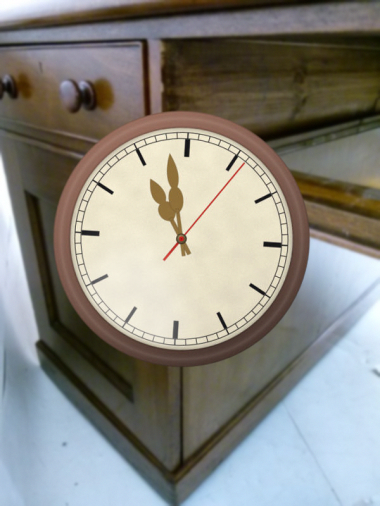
**10:58:06**
